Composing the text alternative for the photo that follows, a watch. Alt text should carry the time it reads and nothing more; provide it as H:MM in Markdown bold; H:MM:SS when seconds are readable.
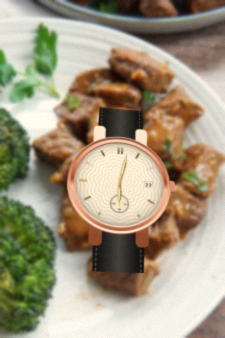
**6:02**
